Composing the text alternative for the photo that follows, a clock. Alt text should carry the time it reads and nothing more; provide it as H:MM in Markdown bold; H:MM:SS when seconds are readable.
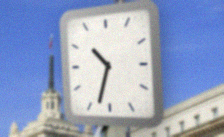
**10:33**
